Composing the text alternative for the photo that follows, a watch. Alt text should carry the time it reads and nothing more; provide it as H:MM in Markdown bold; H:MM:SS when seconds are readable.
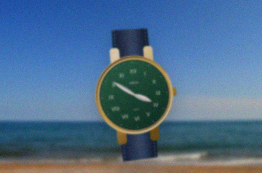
**3:51**
